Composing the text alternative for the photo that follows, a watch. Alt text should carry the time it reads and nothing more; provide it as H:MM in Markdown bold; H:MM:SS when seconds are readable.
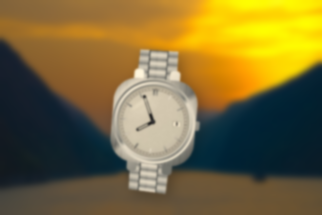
**7:56**
